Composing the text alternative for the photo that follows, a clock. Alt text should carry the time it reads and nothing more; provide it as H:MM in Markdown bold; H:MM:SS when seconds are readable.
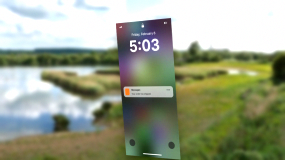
**5:03**
